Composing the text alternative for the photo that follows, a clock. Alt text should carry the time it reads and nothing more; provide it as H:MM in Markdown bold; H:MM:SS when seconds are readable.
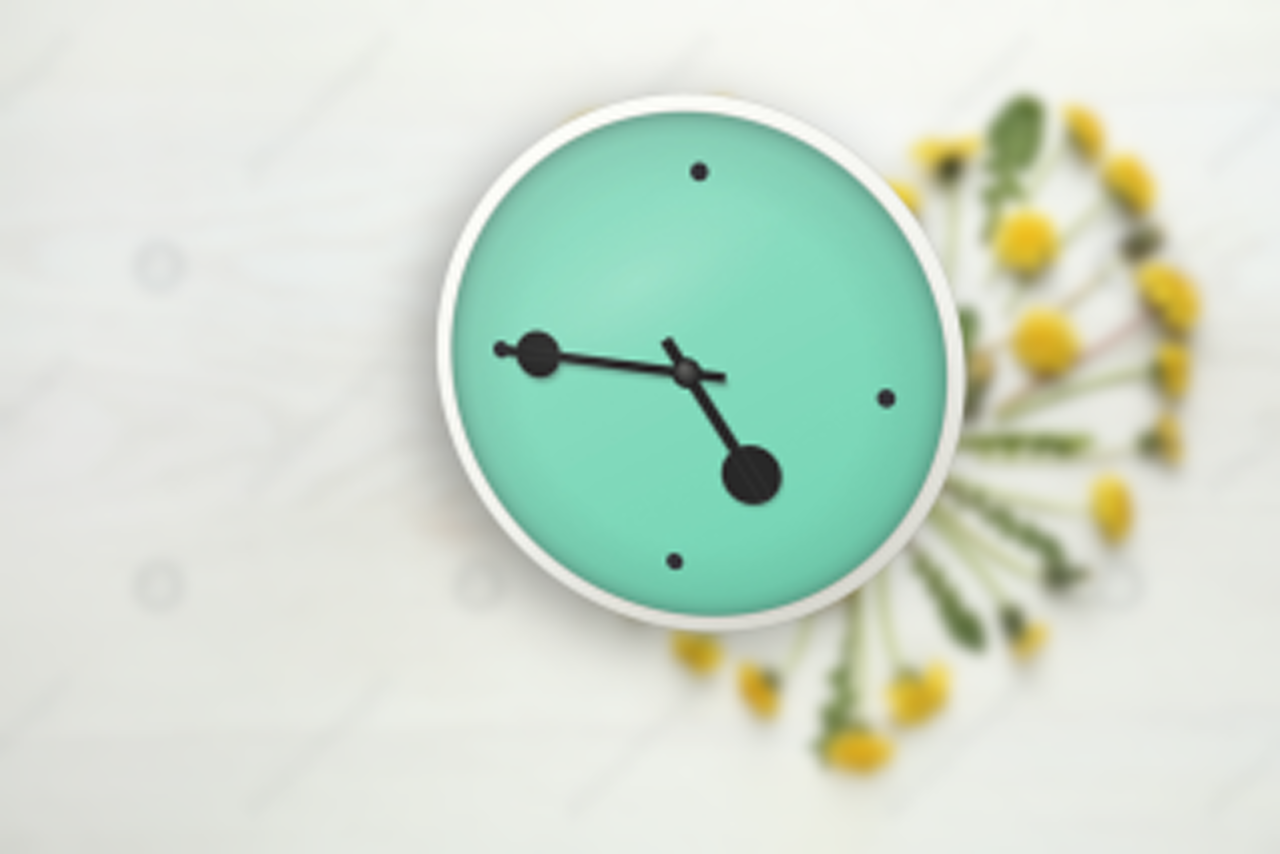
**4:45**
